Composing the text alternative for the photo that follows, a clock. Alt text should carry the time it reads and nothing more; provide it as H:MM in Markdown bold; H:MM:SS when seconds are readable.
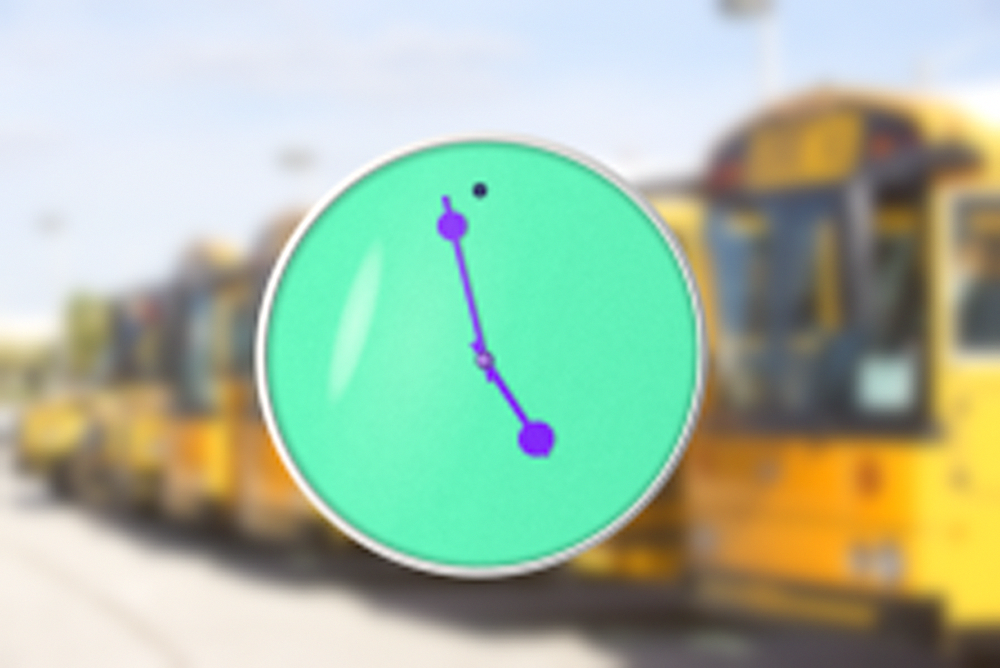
**4:58**
